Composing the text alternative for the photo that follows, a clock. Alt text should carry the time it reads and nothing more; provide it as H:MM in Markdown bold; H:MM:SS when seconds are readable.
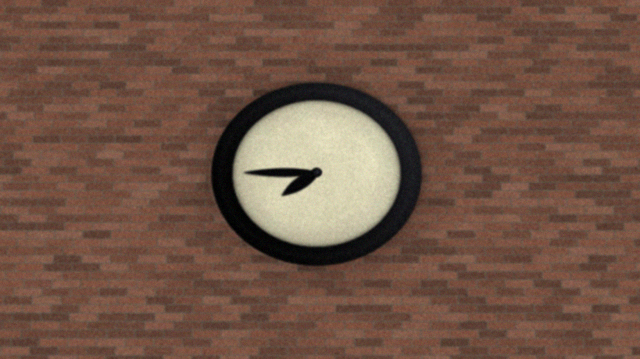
**7:45**
